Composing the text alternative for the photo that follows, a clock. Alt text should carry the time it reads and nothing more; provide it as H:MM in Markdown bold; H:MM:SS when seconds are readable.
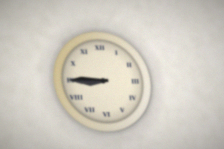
**8:45**
